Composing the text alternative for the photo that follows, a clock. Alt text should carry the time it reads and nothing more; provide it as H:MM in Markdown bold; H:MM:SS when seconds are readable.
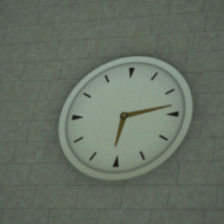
**6:13**
